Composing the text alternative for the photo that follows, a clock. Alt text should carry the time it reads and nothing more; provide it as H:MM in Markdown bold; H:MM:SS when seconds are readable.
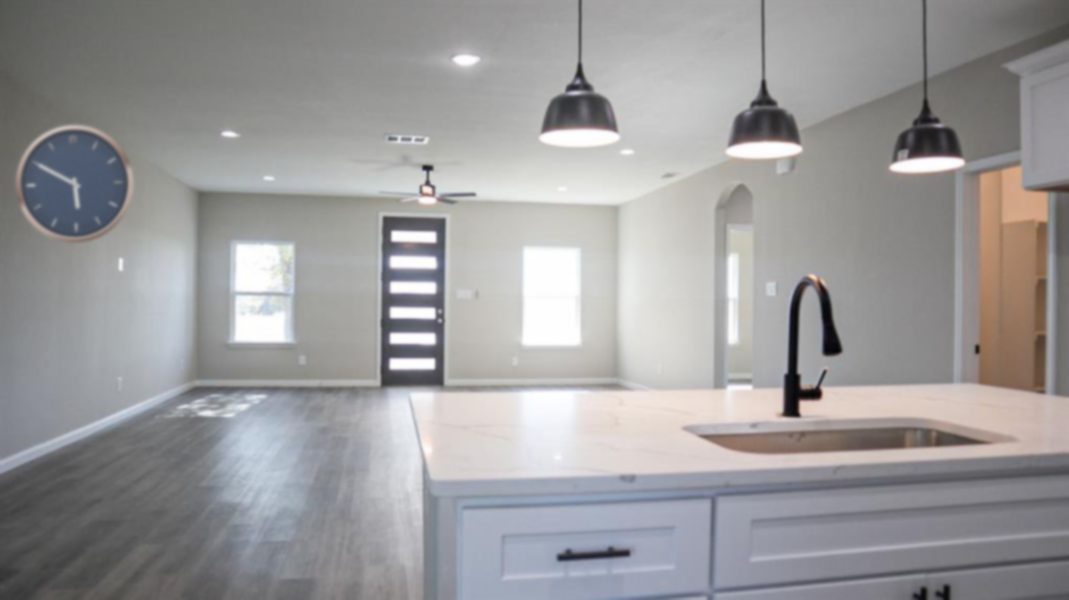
**5:50**
